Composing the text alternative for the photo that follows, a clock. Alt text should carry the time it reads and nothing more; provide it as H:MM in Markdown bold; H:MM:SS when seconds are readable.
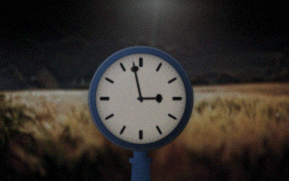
**2:58**
